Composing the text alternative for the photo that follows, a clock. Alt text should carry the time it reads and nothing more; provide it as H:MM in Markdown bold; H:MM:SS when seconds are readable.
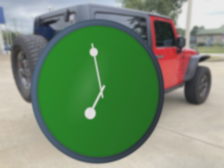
**6:58**
